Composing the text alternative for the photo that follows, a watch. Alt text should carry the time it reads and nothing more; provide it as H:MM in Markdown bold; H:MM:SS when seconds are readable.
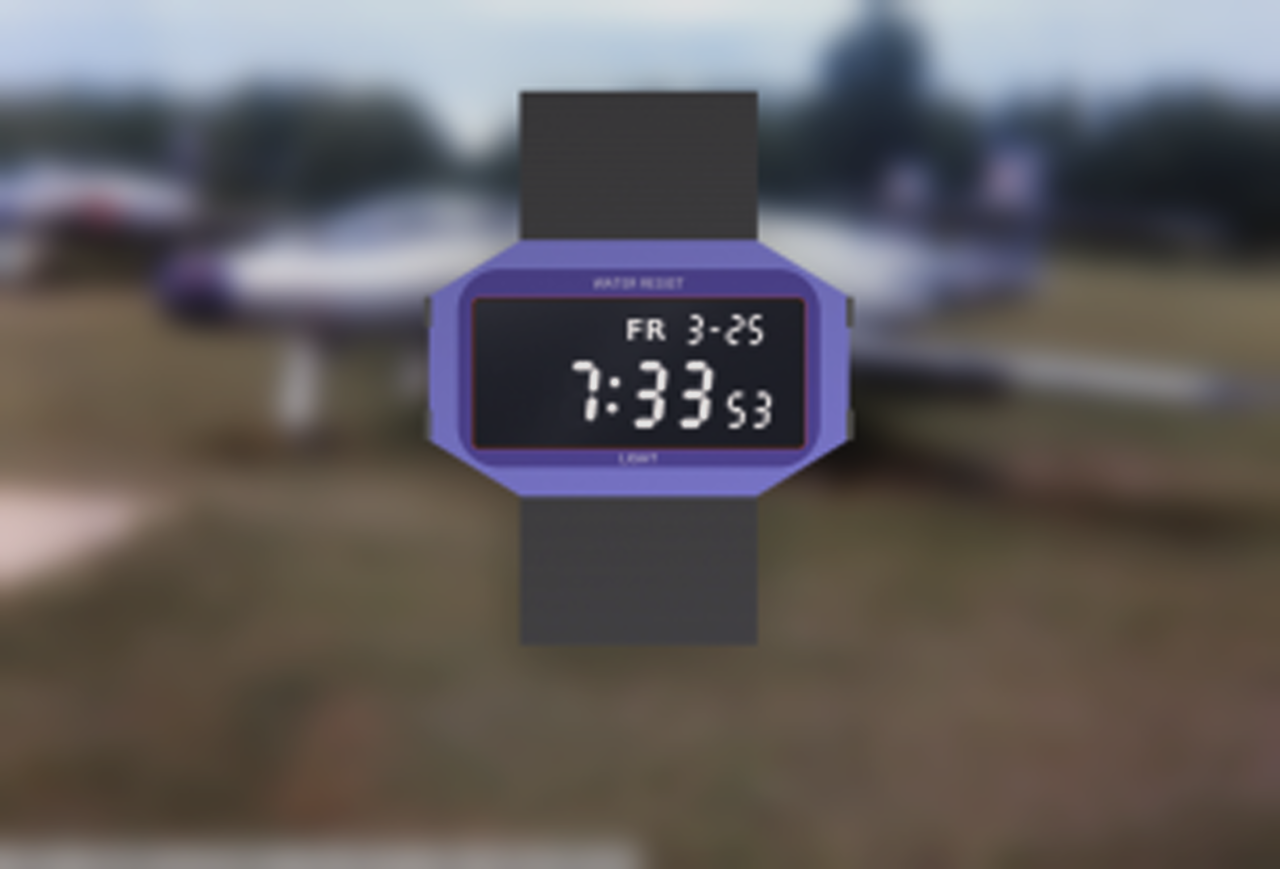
**7:33:53**
